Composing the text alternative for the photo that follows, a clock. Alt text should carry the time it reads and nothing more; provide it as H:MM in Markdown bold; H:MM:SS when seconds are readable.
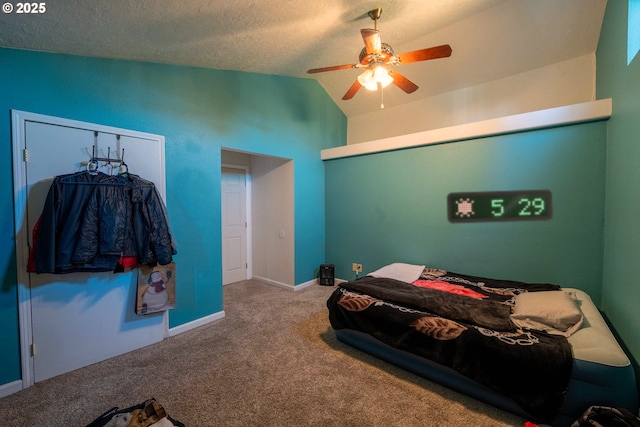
**5:29**
